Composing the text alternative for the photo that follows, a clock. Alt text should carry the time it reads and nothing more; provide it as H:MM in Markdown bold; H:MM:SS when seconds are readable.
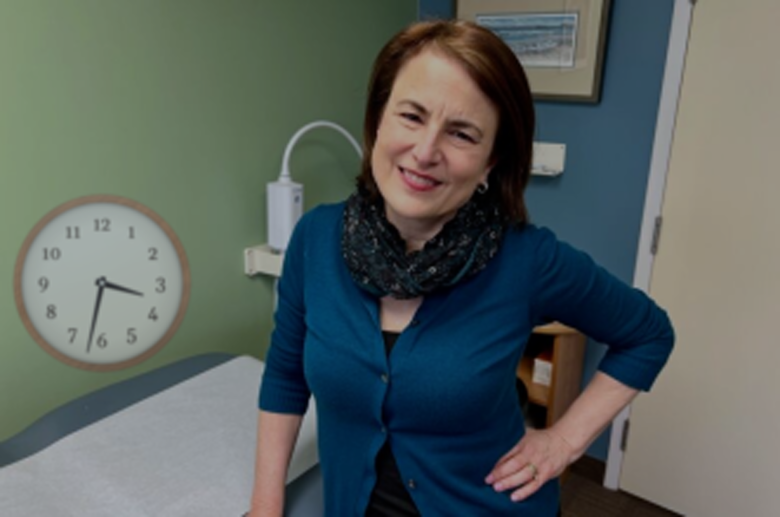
**3:32**
